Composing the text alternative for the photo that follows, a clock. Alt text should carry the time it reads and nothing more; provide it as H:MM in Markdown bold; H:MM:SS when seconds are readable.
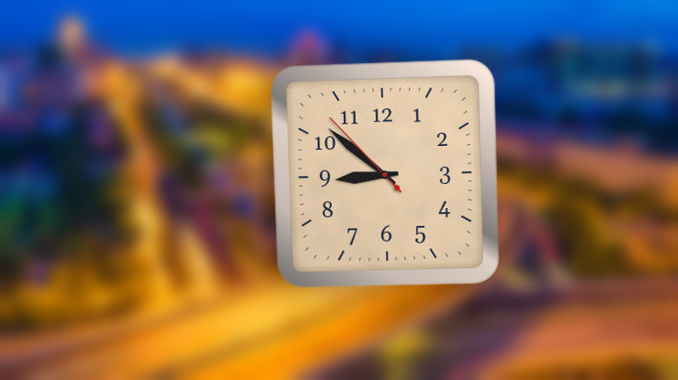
**8:51:53**
